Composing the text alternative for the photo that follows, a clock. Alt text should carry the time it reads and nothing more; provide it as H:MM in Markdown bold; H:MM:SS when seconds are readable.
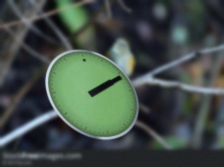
**2:11**
